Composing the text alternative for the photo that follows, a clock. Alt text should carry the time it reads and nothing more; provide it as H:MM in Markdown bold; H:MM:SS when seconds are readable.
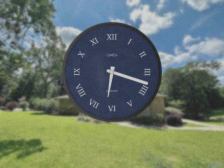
**6:18**
